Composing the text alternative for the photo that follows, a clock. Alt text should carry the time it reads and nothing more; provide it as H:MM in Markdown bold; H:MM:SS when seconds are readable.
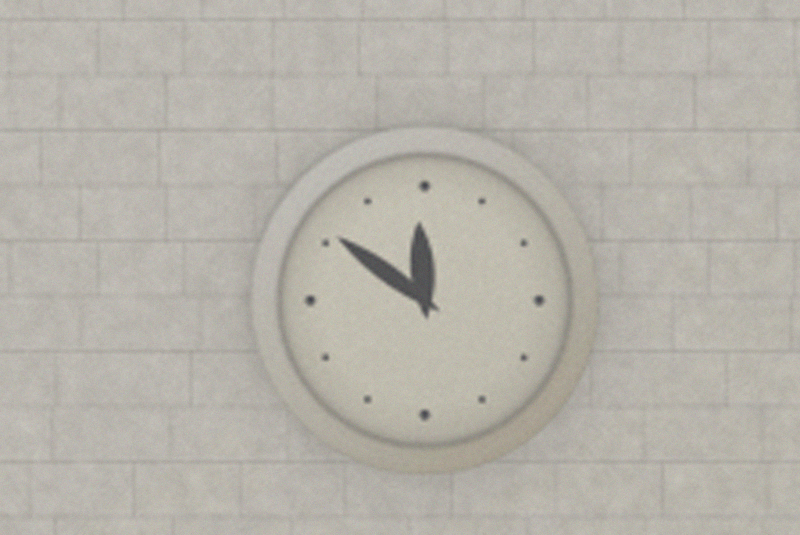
**11:51**
